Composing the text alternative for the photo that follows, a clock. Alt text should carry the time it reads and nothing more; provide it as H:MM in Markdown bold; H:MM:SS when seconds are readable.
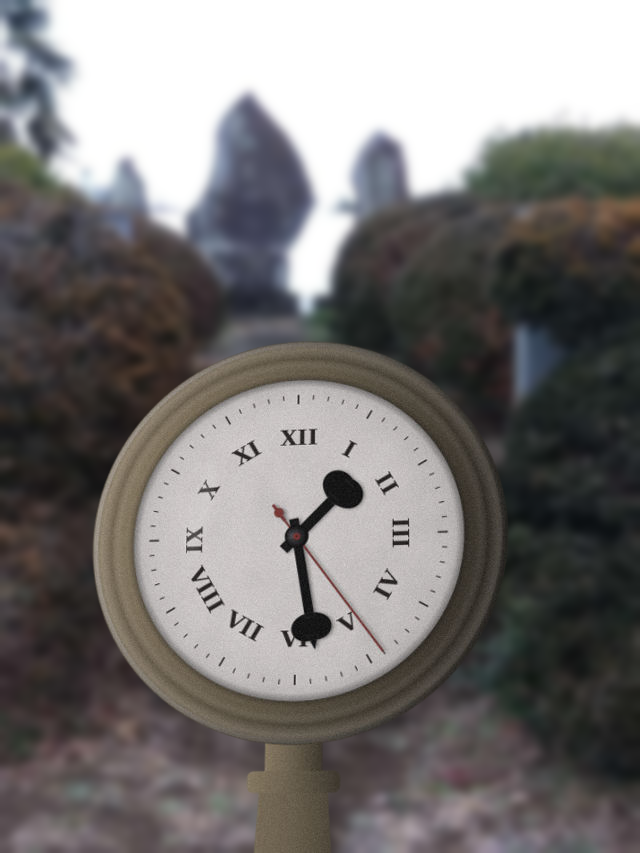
**1:28:24**
